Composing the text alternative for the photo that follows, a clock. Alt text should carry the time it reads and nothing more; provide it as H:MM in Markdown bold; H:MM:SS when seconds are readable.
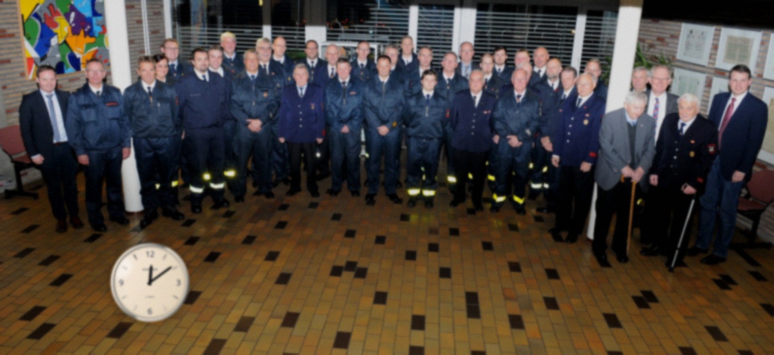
**12:09**
